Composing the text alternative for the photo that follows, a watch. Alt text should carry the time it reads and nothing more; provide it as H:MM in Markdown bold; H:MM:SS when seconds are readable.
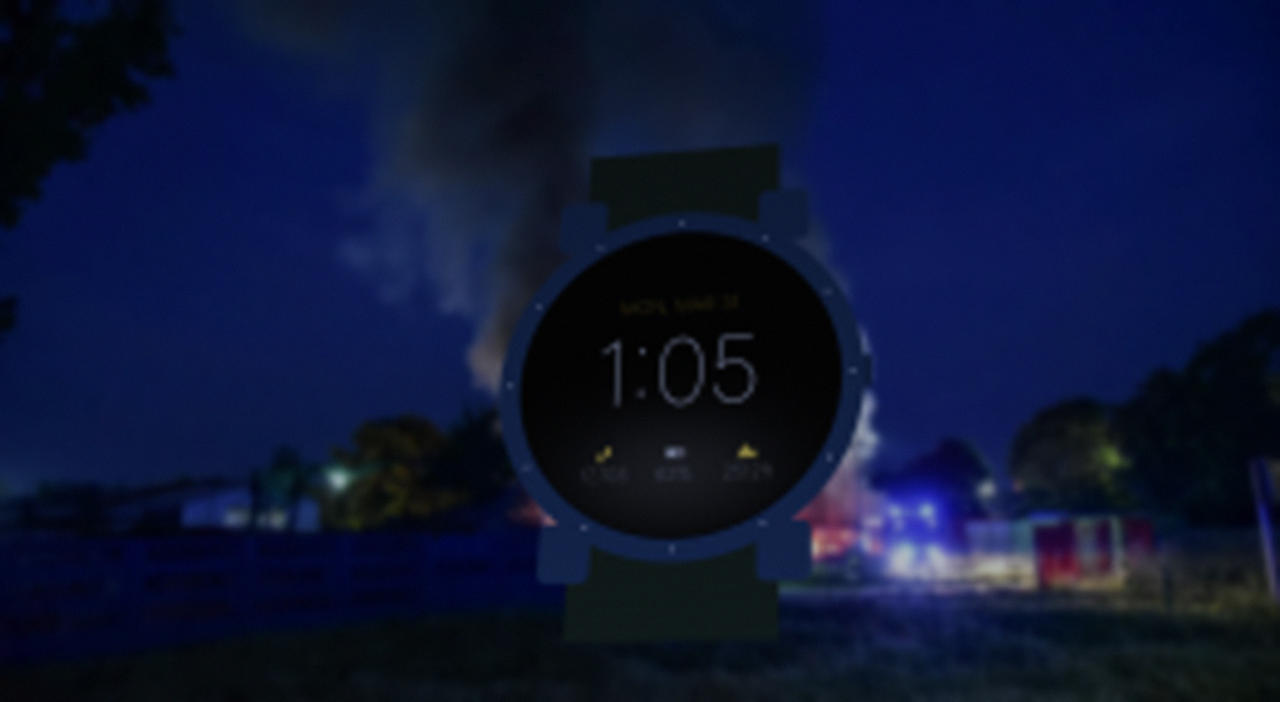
**1:05**
